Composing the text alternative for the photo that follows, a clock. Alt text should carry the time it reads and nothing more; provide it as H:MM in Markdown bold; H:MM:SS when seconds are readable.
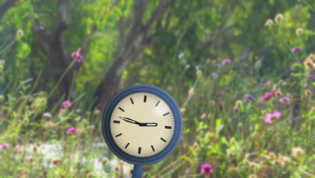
**2:47**
